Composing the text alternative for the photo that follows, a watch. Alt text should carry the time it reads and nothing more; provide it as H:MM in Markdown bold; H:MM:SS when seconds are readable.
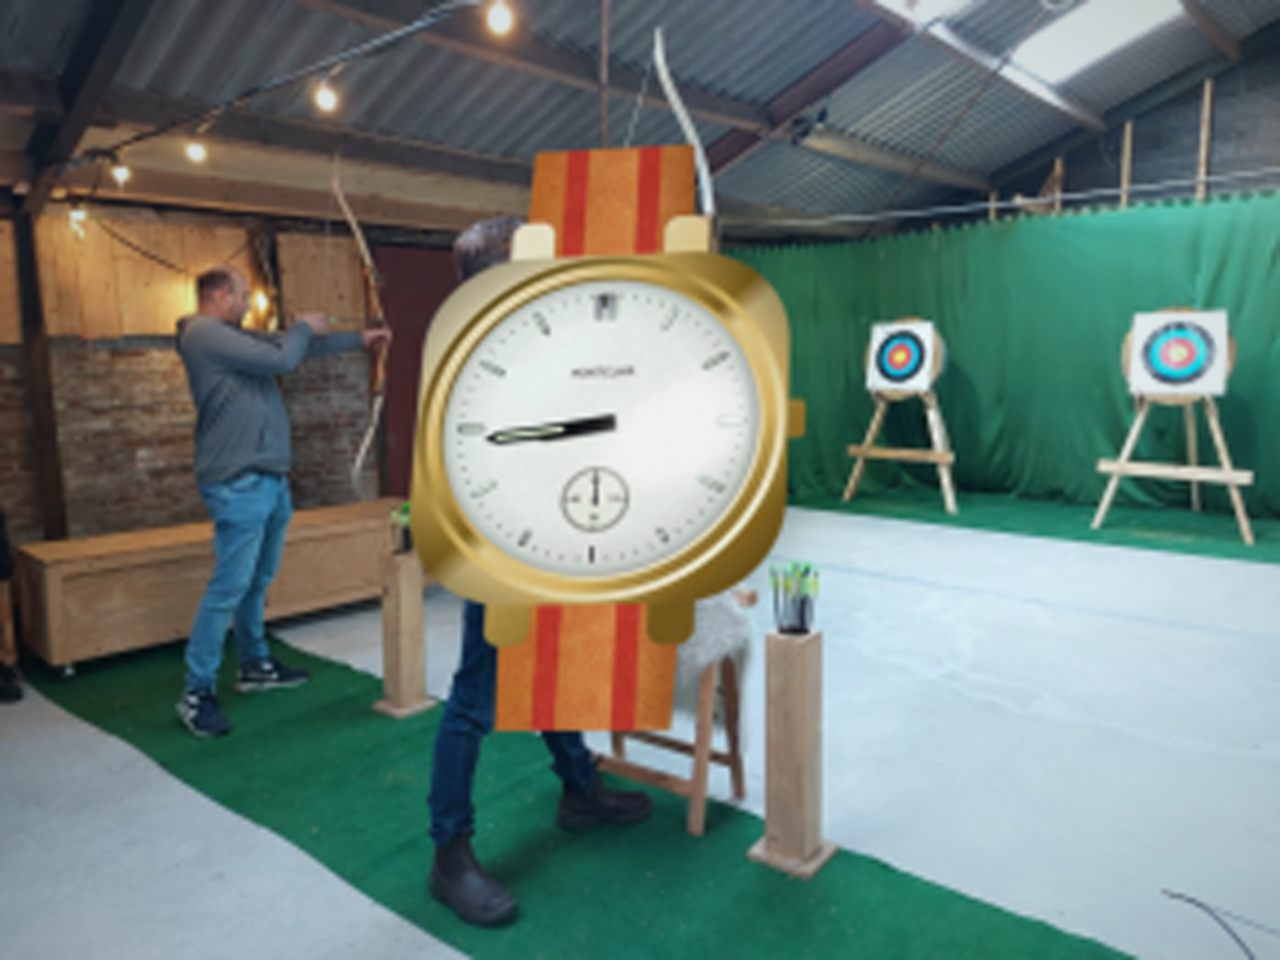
**8:44**
